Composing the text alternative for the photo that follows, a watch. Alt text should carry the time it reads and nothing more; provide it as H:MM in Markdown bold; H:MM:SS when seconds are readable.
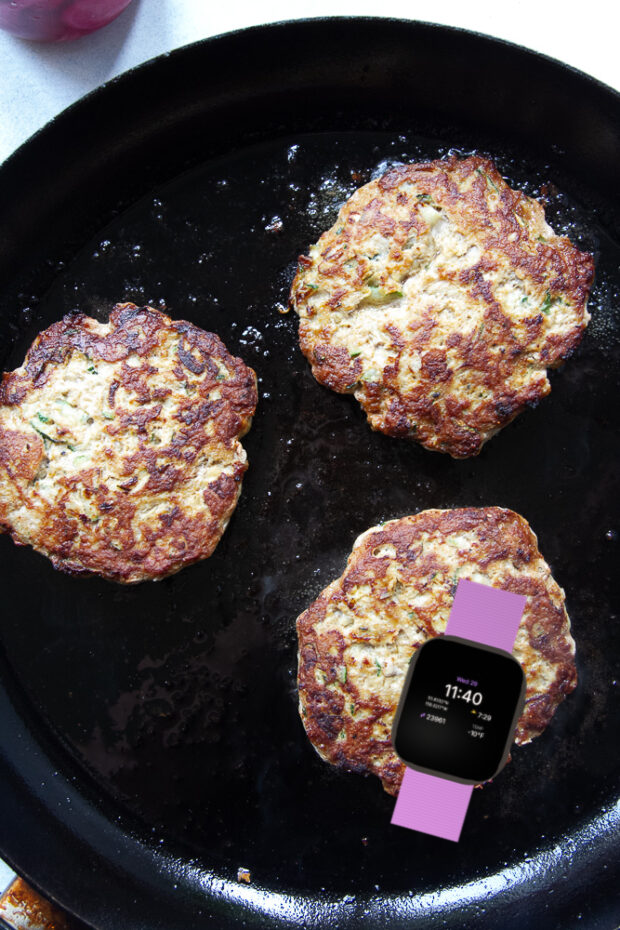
**11:40**
